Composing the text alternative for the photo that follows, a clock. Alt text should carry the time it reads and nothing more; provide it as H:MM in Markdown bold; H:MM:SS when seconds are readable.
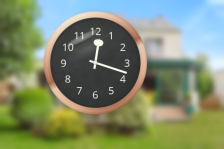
**12:18**
